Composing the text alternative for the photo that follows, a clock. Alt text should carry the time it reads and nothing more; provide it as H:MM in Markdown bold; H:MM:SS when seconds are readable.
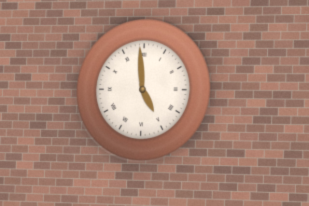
**4:59**
